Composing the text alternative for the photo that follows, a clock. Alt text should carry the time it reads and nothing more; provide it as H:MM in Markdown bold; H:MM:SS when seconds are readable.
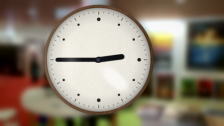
**2:45**
